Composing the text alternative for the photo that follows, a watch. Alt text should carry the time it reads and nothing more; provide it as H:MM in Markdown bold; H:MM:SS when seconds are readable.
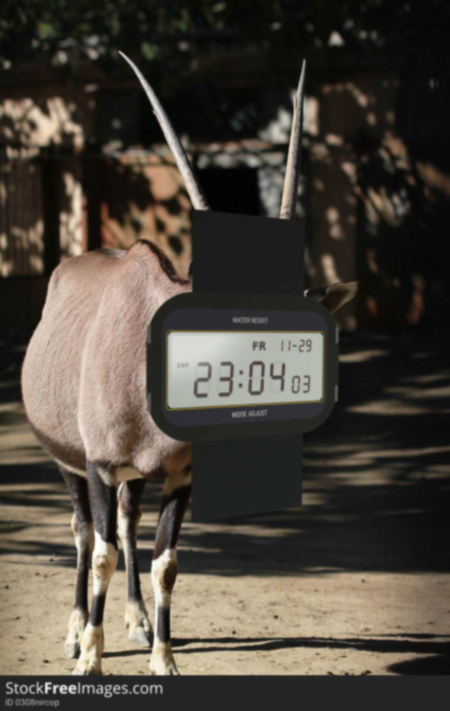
**23:04:03**
